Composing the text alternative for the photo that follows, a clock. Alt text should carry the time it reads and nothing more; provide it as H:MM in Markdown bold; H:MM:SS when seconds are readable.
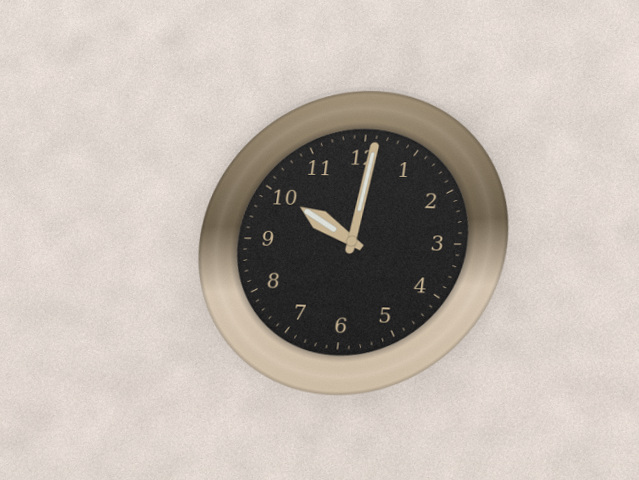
**10:01**
